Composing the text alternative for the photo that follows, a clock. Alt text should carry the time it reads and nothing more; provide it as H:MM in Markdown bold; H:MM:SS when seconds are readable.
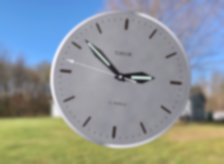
**2:51:47**
